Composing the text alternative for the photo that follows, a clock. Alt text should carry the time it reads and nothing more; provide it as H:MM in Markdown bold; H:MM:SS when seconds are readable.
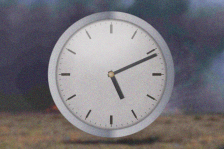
**5:11**
